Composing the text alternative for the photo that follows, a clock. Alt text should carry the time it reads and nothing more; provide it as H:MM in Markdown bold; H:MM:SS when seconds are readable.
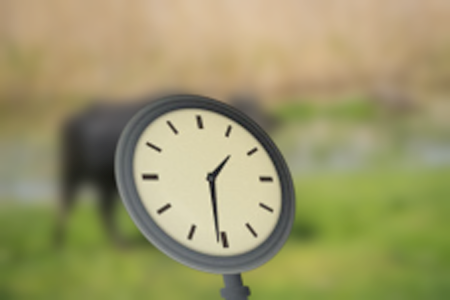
**1:31**
